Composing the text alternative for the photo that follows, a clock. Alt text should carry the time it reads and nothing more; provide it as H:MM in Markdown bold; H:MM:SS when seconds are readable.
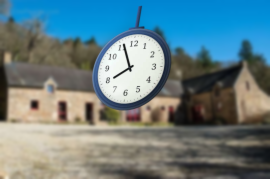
**7:56**
